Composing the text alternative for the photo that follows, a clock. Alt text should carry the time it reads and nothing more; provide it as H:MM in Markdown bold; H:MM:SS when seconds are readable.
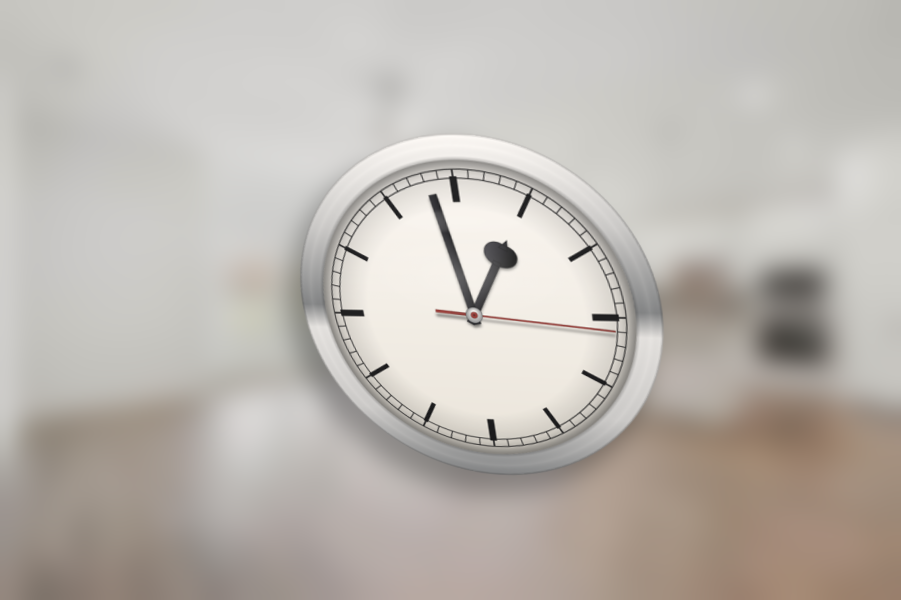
**12:58:16**
